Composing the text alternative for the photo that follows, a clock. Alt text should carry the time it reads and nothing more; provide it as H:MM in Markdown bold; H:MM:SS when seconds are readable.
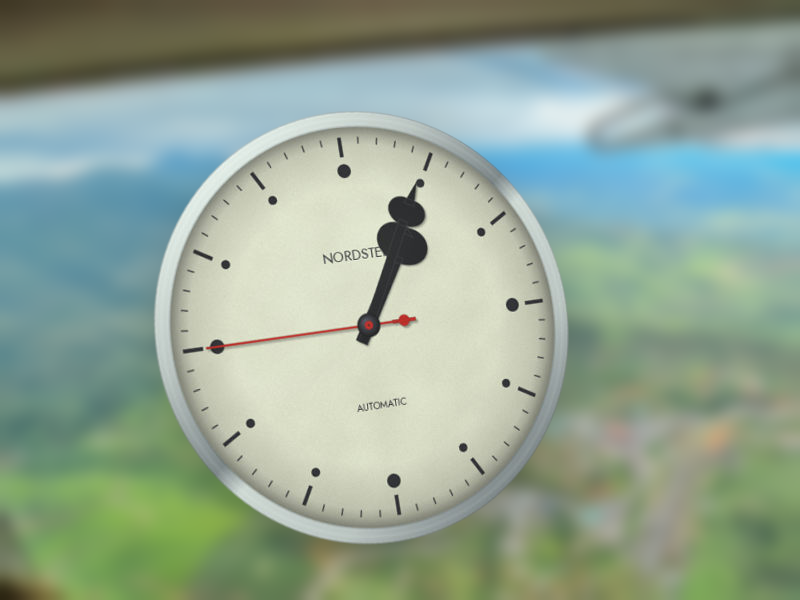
**1:04:45**
